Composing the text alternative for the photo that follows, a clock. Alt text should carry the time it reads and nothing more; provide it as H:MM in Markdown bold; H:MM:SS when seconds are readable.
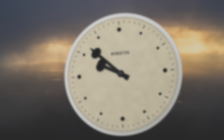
**9:52**
